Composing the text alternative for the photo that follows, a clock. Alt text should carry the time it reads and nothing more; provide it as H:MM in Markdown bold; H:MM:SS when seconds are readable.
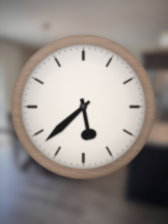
**5:38**
